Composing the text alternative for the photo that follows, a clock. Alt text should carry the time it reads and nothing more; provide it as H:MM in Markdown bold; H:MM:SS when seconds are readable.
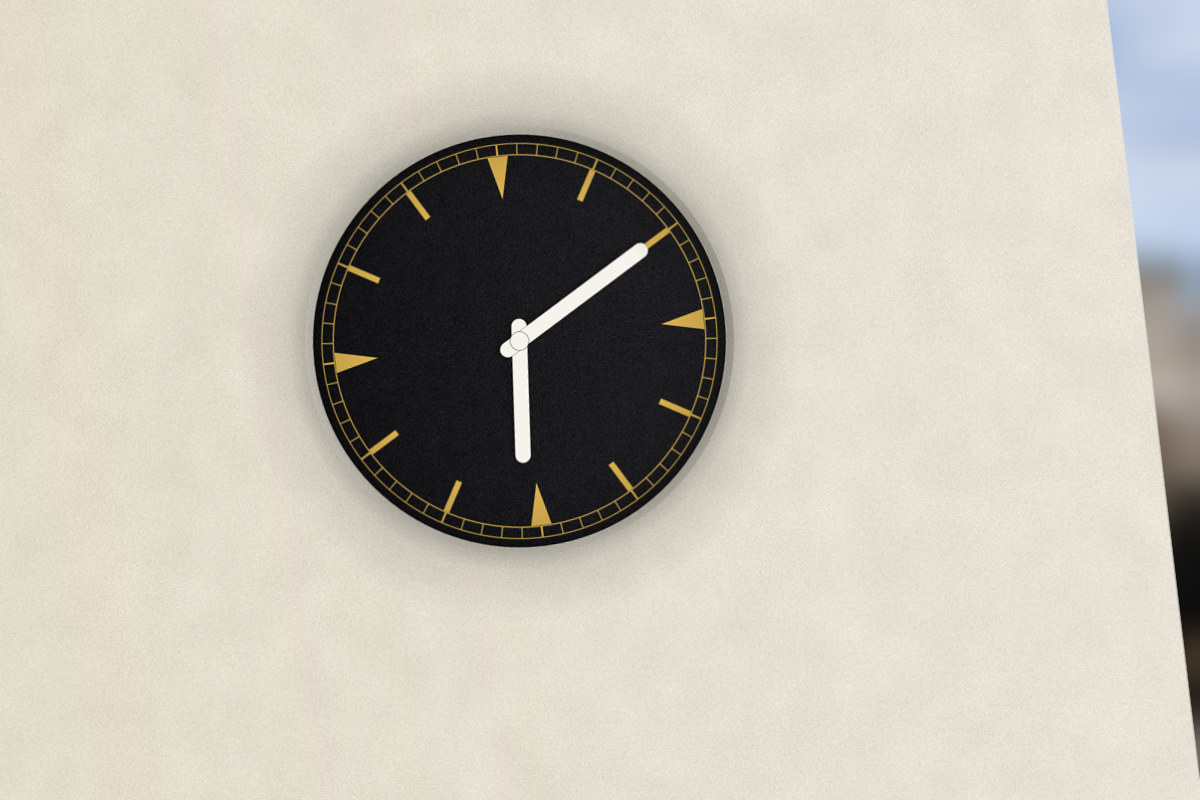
**6:10**
